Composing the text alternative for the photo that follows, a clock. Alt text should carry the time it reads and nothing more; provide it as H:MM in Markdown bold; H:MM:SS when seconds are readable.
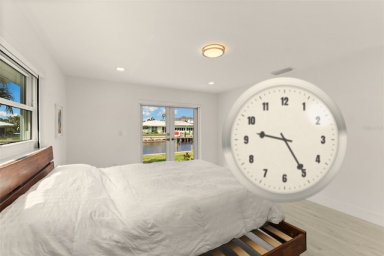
**9:25**
